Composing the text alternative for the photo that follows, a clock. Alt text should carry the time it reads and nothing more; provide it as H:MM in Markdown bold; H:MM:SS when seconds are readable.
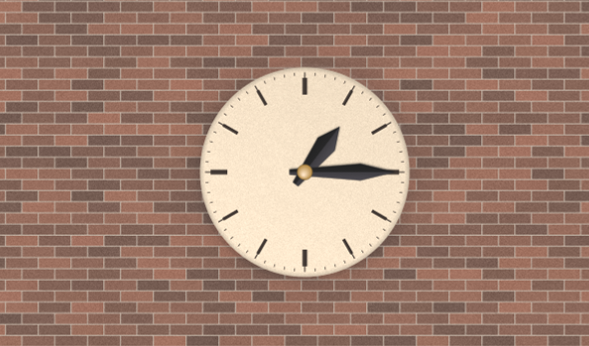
**1:15**
